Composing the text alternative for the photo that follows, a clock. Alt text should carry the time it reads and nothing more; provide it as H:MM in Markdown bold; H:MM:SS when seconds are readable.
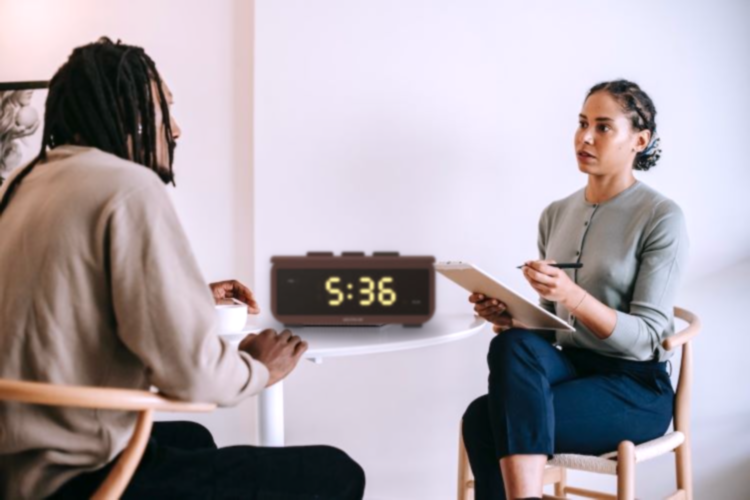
**5:36**
